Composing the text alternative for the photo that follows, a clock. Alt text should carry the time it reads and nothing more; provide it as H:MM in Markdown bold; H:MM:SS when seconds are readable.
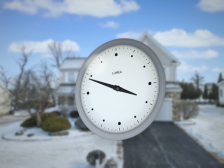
**3:49**
